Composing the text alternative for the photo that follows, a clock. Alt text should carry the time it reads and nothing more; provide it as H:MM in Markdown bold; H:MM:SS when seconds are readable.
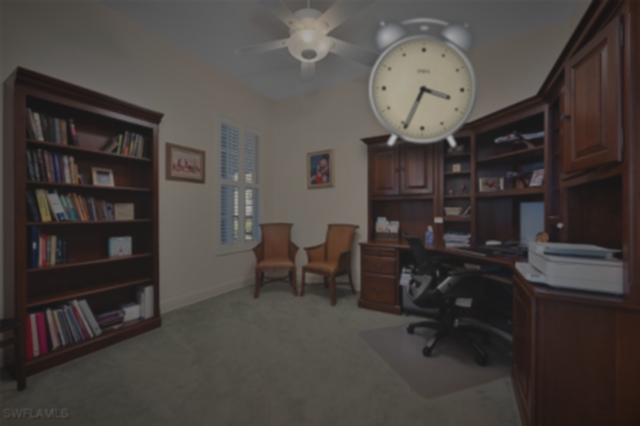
**3:34**
